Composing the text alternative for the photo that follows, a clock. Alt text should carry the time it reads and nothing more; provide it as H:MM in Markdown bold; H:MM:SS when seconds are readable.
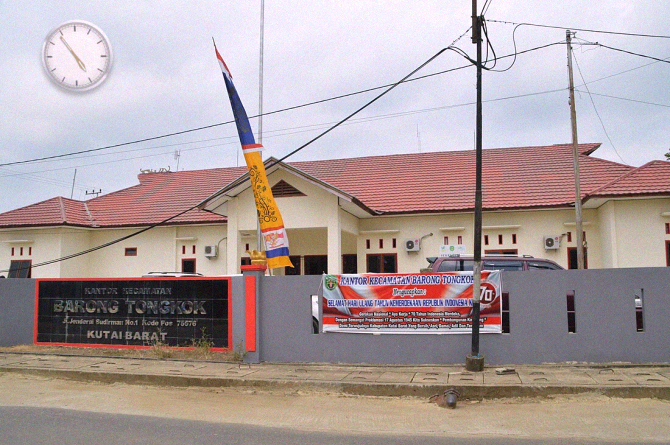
**4:54**
